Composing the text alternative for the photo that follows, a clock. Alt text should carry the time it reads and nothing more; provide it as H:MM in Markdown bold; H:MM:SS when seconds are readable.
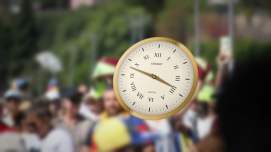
**3:48**
